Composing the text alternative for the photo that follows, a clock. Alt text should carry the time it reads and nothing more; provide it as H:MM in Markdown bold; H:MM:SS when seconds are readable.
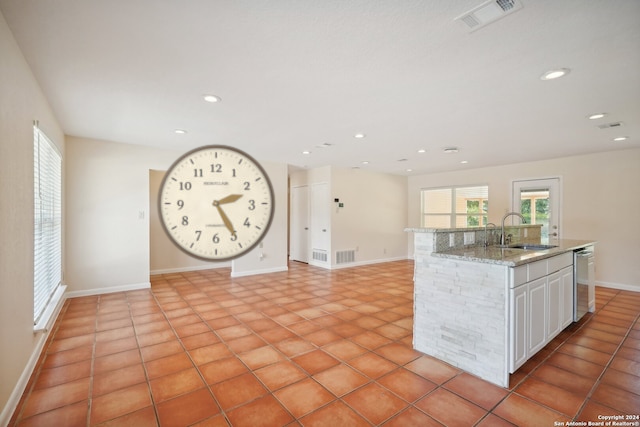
**2:25**
